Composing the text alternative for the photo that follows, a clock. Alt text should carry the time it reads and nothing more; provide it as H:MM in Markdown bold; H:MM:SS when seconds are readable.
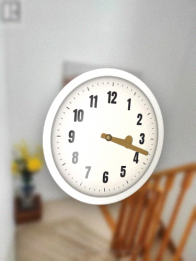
**3:18**
